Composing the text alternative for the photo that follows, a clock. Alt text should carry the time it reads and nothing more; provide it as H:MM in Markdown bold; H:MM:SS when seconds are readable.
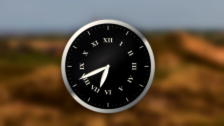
**6:41**
